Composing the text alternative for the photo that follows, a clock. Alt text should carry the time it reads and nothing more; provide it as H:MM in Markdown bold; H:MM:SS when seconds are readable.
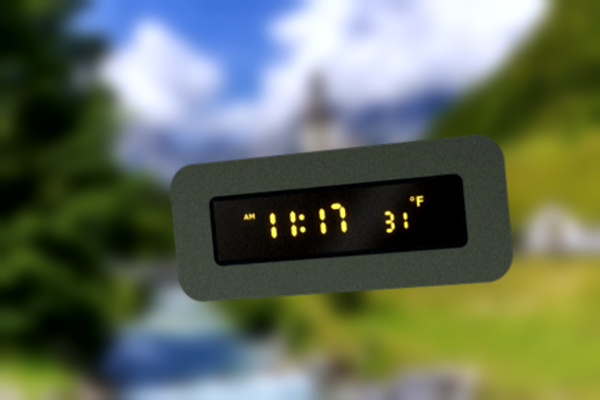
**11:17**
